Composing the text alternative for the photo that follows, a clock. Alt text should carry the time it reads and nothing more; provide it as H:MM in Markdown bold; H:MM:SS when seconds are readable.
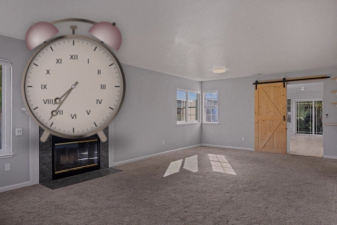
**7:36**
